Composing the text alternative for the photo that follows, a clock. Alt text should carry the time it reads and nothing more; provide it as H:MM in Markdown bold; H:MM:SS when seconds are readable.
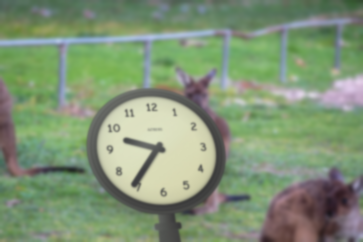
**9:36**
